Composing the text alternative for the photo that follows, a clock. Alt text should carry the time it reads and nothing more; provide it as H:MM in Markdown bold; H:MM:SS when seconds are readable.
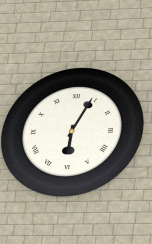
**6:04**
